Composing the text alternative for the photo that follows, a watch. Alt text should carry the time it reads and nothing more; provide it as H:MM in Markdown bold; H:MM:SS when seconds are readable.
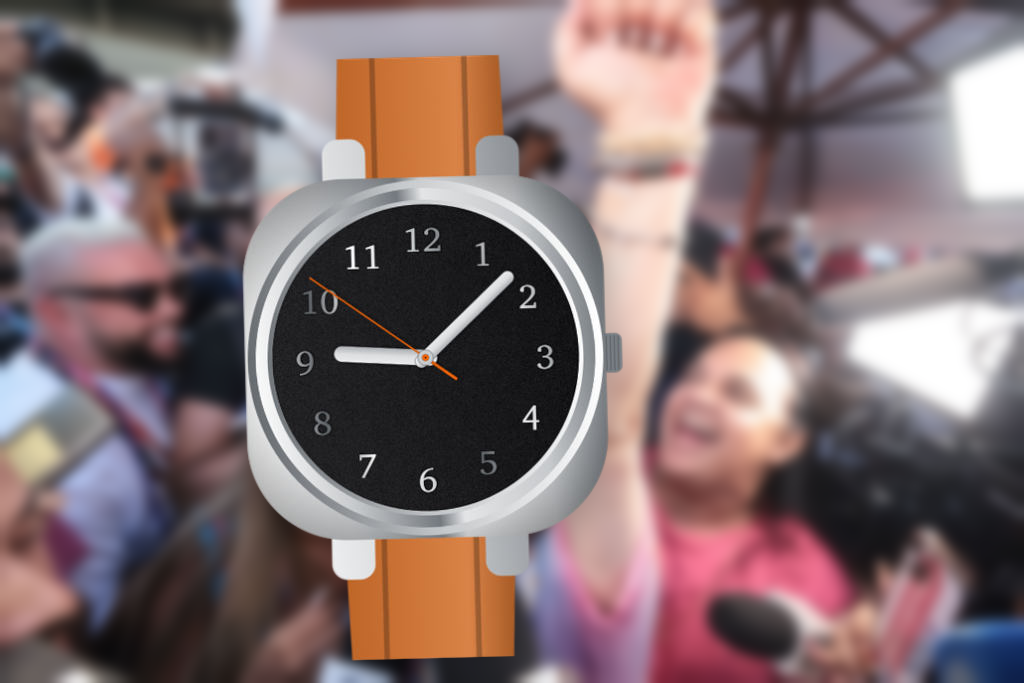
**9:07:51**
